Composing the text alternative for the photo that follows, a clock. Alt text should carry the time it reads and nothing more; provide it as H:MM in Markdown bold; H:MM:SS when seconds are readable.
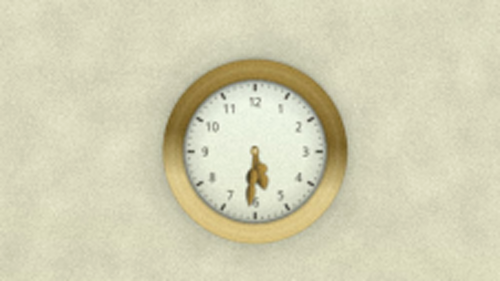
**5:31**
